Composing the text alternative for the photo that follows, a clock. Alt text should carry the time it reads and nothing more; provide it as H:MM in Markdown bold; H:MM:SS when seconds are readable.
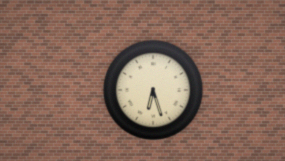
**6:27**
